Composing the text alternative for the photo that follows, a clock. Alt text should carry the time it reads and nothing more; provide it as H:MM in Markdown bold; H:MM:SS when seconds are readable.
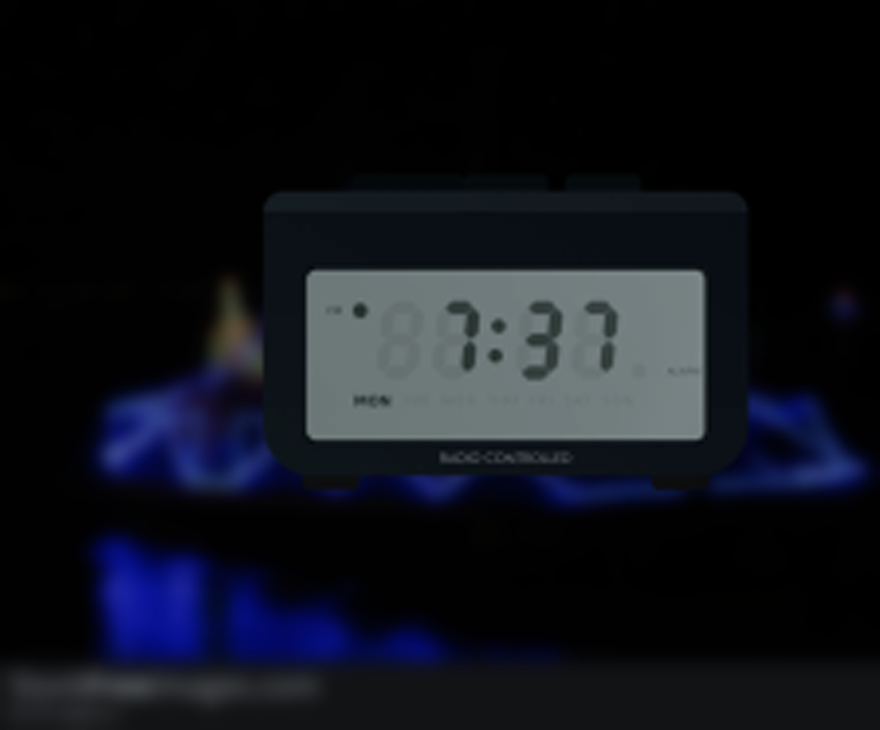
**7:37**
